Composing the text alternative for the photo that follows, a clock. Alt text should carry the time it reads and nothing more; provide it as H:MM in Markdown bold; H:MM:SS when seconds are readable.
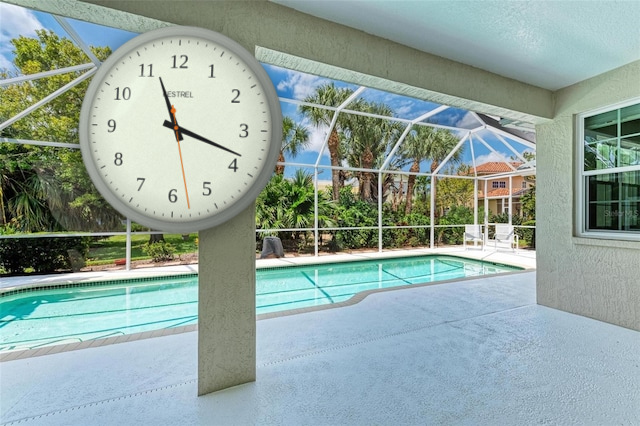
**11:18:28**
